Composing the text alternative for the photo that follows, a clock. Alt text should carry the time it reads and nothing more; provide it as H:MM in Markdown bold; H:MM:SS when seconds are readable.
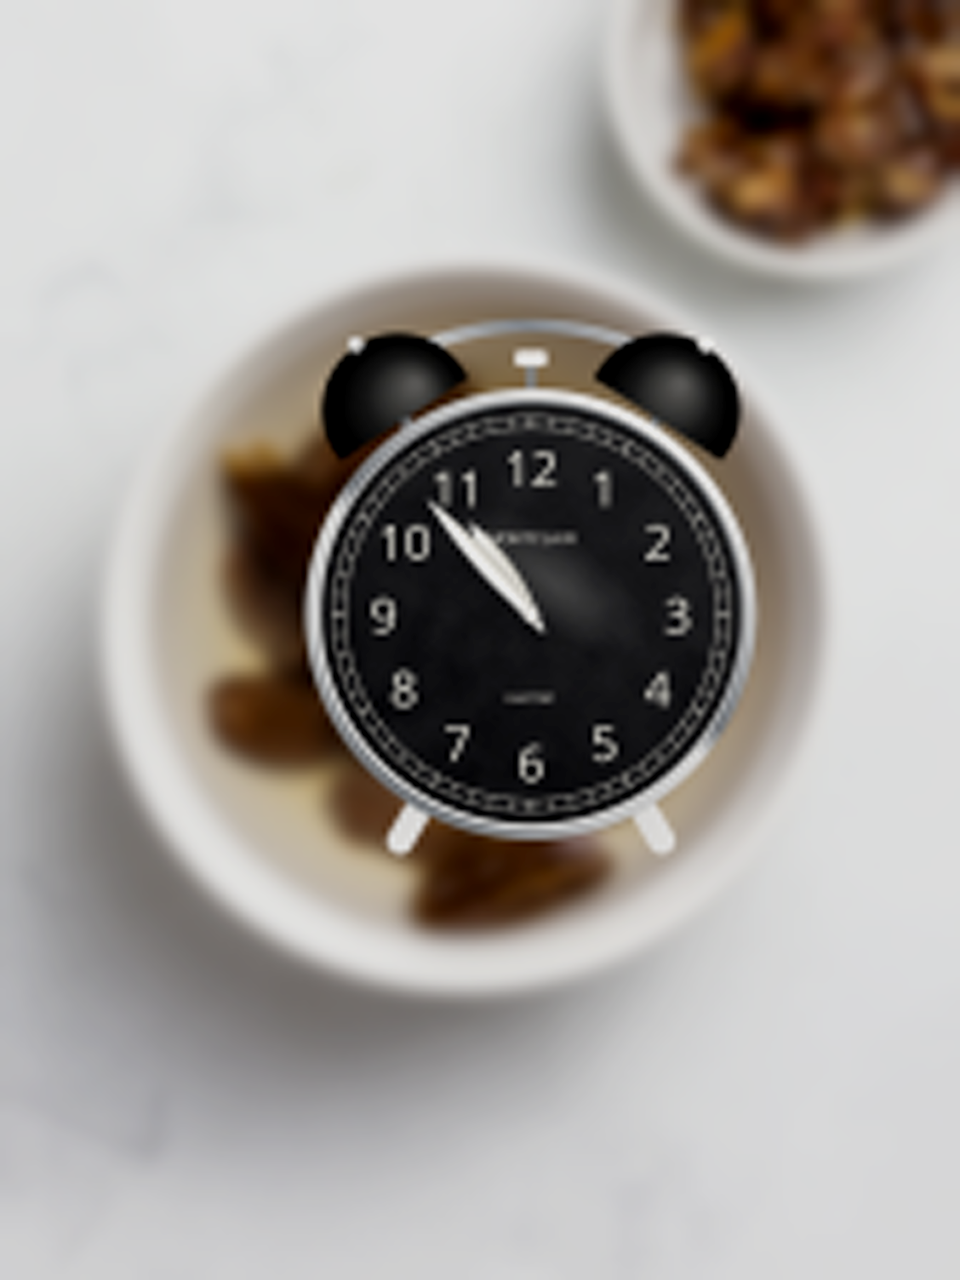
**10:53**
